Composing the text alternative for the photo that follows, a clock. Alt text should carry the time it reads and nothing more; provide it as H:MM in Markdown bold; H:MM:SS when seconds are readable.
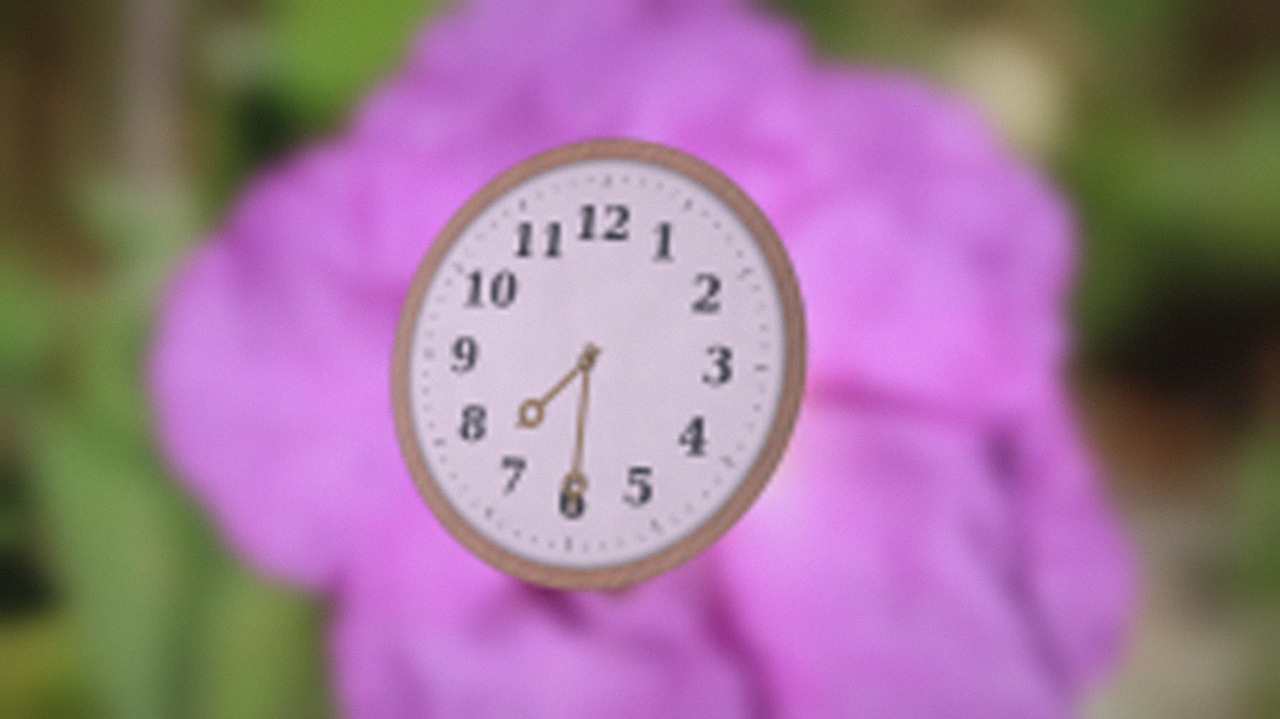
**7:30**
